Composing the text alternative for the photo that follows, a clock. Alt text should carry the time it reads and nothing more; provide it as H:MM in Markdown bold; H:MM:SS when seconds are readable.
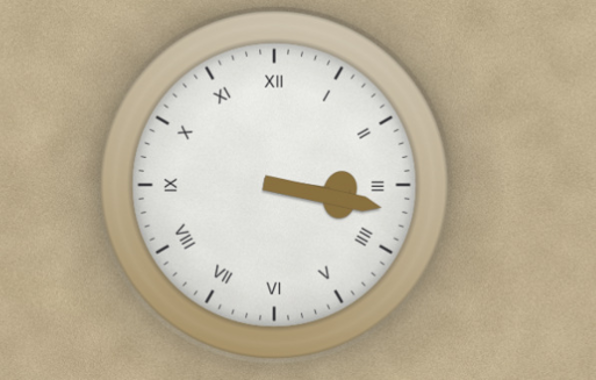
**3:17**
